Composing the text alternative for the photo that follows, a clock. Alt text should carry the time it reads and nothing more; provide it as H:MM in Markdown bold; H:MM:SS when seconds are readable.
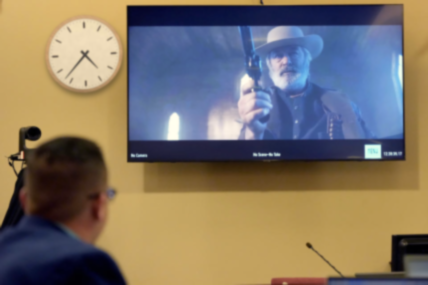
**4:37**
